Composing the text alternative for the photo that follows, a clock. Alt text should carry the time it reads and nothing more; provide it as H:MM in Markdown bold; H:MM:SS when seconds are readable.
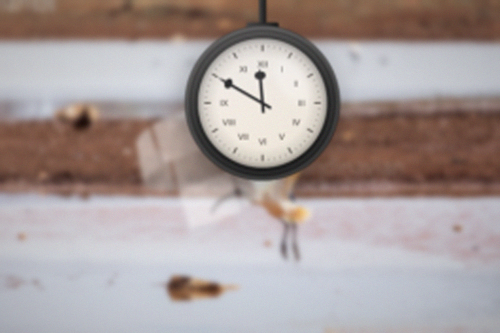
**11:50**
